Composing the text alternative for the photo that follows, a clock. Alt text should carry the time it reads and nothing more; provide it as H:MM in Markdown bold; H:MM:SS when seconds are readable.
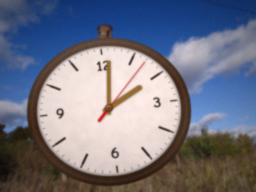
**2:01:07**
